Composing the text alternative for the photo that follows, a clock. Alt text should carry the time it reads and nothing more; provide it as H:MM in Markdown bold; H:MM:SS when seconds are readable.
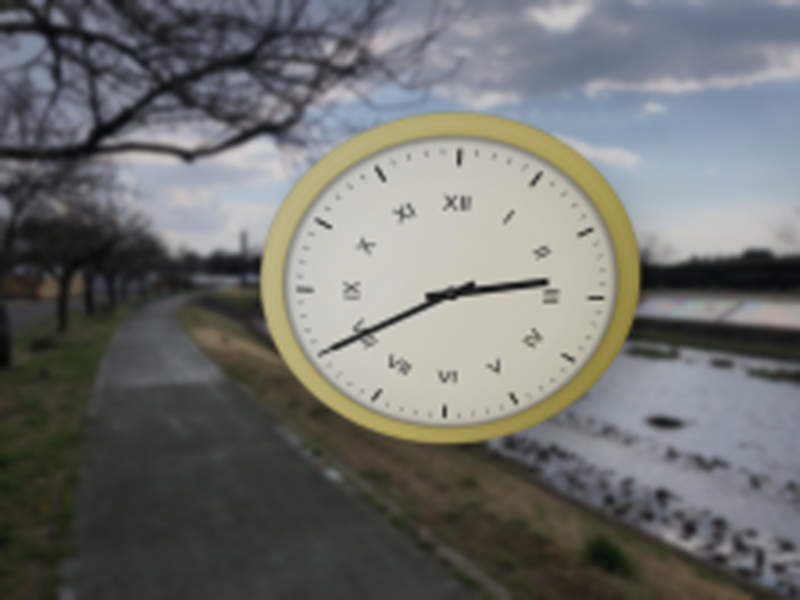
**2:40**
